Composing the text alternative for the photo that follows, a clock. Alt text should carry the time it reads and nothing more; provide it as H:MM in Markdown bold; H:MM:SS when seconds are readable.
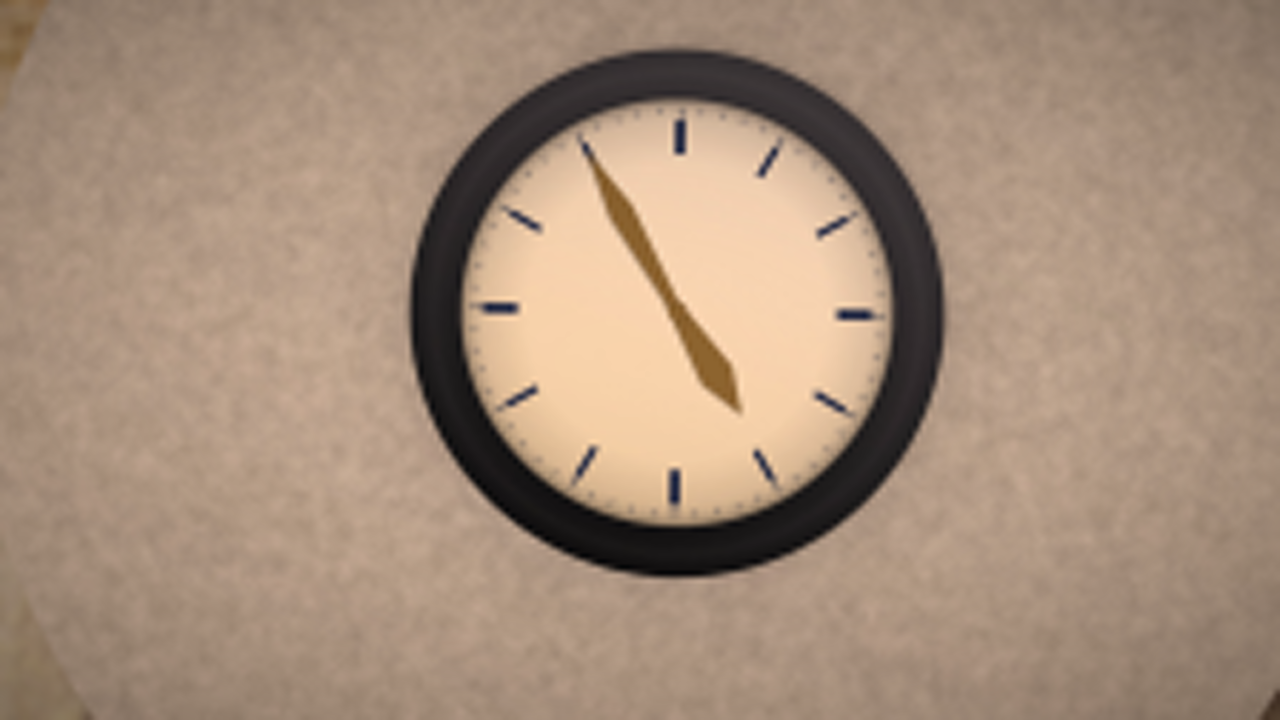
**4:55**
